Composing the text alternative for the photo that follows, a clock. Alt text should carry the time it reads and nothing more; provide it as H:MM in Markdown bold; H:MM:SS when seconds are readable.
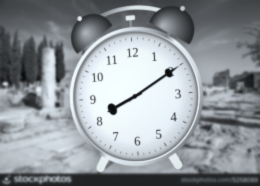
**8:10**
